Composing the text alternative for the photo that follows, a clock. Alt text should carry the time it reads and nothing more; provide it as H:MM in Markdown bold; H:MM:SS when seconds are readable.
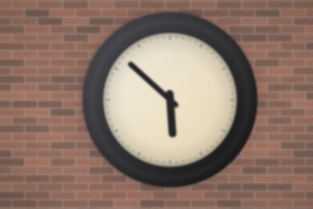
**5:52**
